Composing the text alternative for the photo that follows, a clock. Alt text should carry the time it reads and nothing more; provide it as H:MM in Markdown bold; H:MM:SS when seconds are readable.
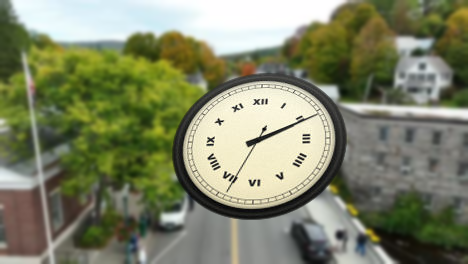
**2:10:34**
